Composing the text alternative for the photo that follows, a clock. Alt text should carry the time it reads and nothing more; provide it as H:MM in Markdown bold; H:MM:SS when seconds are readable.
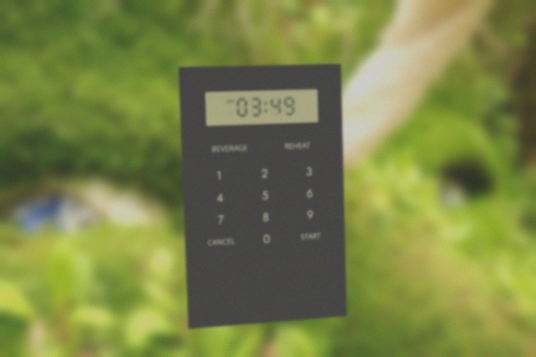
**3:49**
